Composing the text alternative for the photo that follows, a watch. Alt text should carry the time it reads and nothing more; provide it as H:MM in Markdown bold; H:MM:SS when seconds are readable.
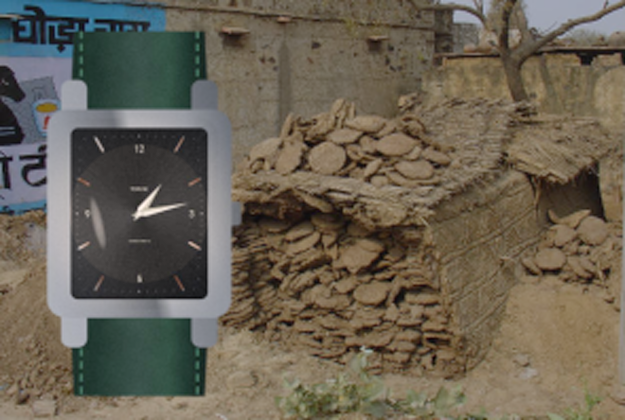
**1:13**
